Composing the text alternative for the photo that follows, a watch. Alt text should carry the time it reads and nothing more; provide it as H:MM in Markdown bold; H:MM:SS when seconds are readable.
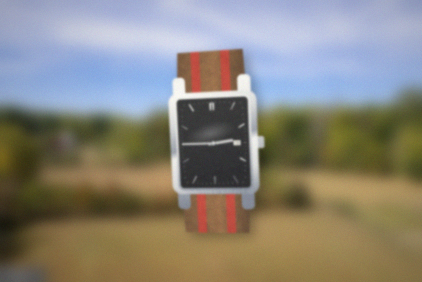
**2:45**
